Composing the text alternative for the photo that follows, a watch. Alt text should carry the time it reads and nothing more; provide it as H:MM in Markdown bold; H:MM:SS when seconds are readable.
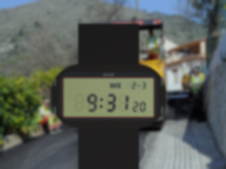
**9:31**
